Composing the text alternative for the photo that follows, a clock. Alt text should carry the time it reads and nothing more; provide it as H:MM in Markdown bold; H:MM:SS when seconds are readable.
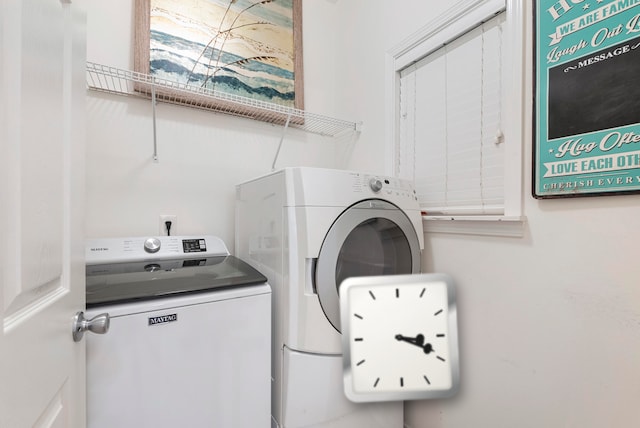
**3:19**
